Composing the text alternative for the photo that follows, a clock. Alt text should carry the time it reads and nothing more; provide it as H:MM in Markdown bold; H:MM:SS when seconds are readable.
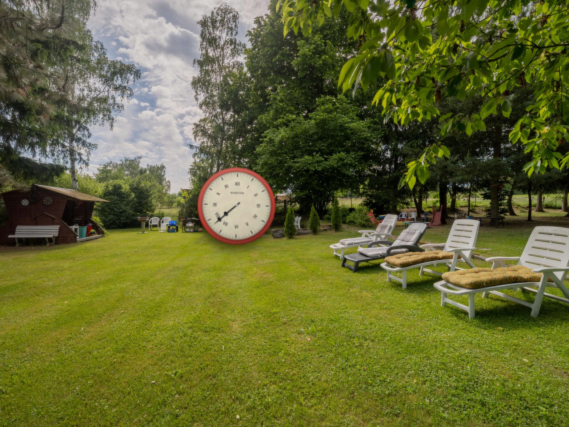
**7:38**
